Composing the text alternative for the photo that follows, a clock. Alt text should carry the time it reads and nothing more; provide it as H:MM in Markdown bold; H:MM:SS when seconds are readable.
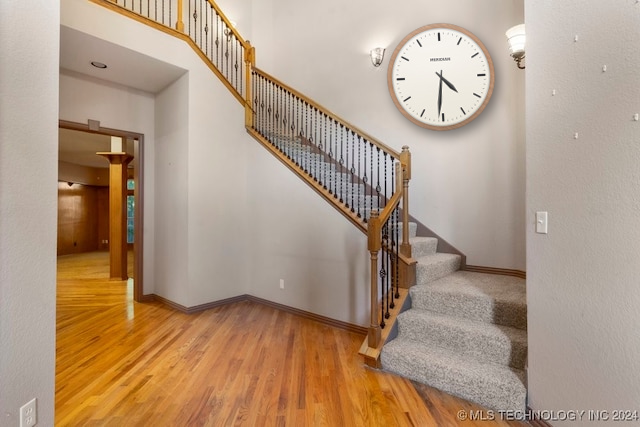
**4:31**
